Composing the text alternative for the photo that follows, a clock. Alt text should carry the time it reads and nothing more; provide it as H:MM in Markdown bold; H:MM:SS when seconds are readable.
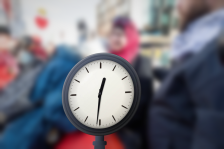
**12:31**
